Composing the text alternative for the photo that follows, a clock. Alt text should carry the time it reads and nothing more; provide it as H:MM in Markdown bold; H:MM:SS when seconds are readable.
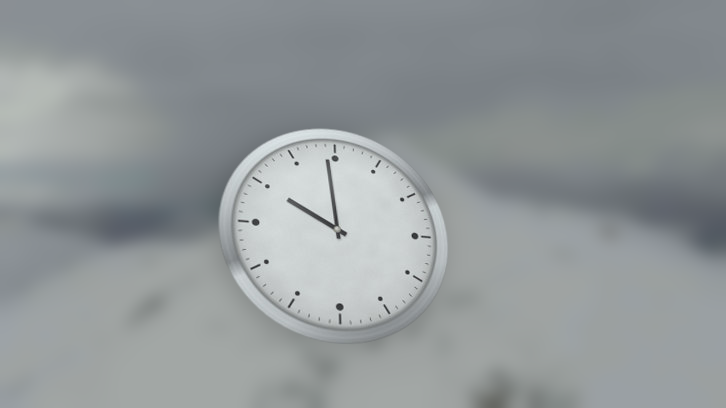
**9:59**
